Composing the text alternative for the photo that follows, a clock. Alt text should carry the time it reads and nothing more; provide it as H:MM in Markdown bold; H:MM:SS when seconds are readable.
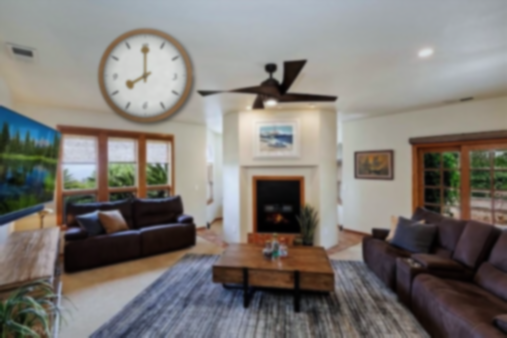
**8:00**
